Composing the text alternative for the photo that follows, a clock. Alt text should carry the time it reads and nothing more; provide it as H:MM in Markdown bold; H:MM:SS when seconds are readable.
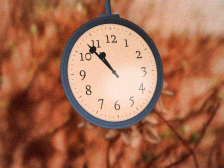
**10:53**
